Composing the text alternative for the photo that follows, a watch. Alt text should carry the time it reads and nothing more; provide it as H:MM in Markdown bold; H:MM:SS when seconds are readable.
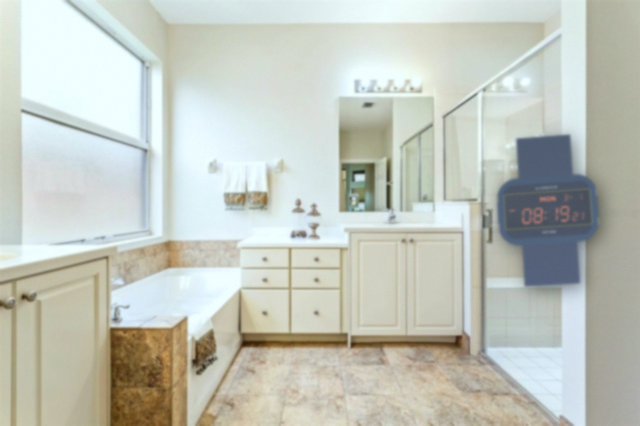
**8:19**
